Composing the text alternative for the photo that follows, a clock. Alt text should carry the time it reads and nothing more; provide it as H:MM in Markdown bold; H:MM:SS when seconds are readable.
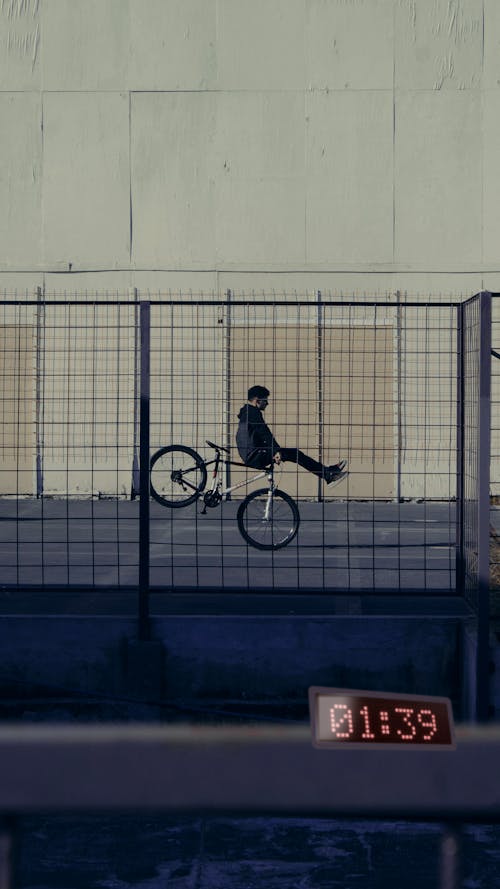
**1:39**
